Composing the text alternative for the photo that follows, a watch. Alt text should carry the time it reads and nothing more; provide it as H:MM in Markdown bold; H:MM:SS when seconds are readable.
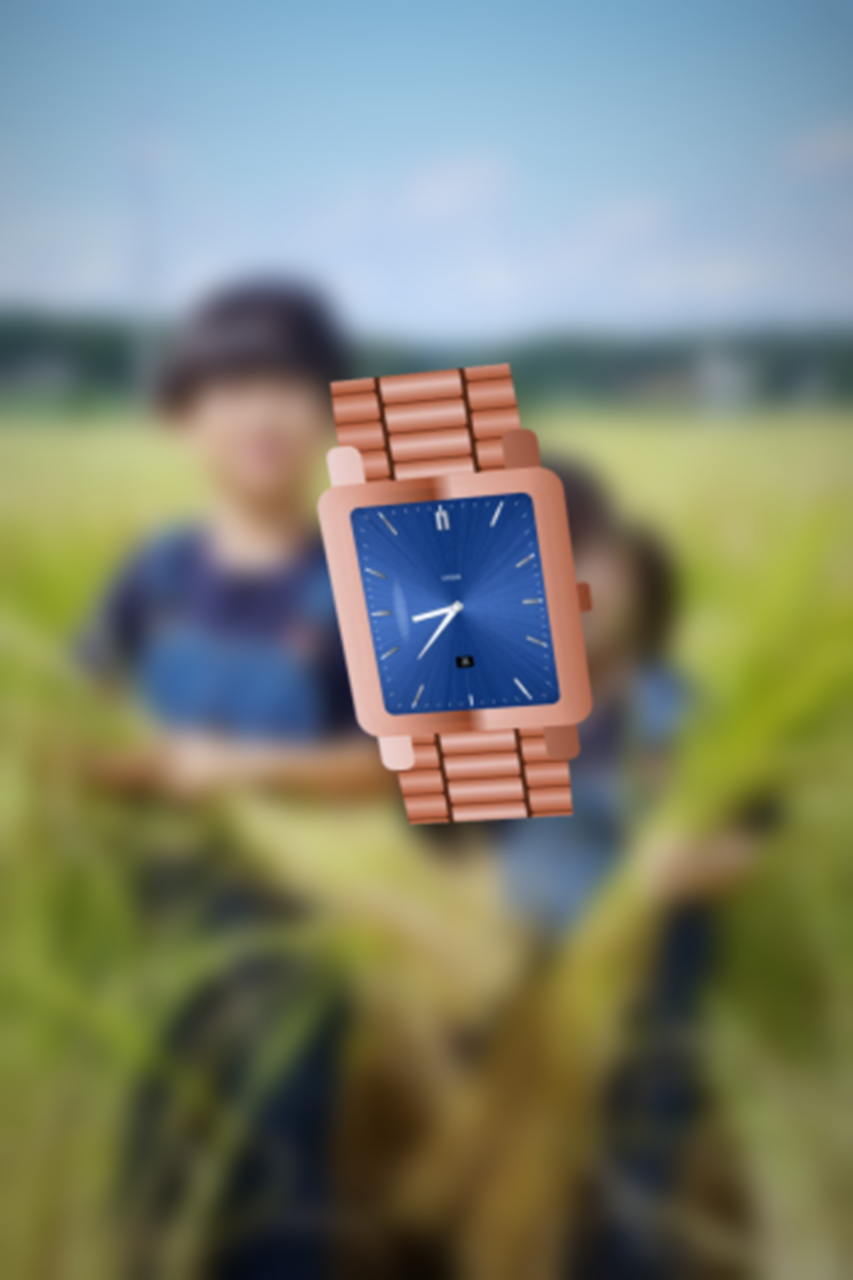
**8:37**
